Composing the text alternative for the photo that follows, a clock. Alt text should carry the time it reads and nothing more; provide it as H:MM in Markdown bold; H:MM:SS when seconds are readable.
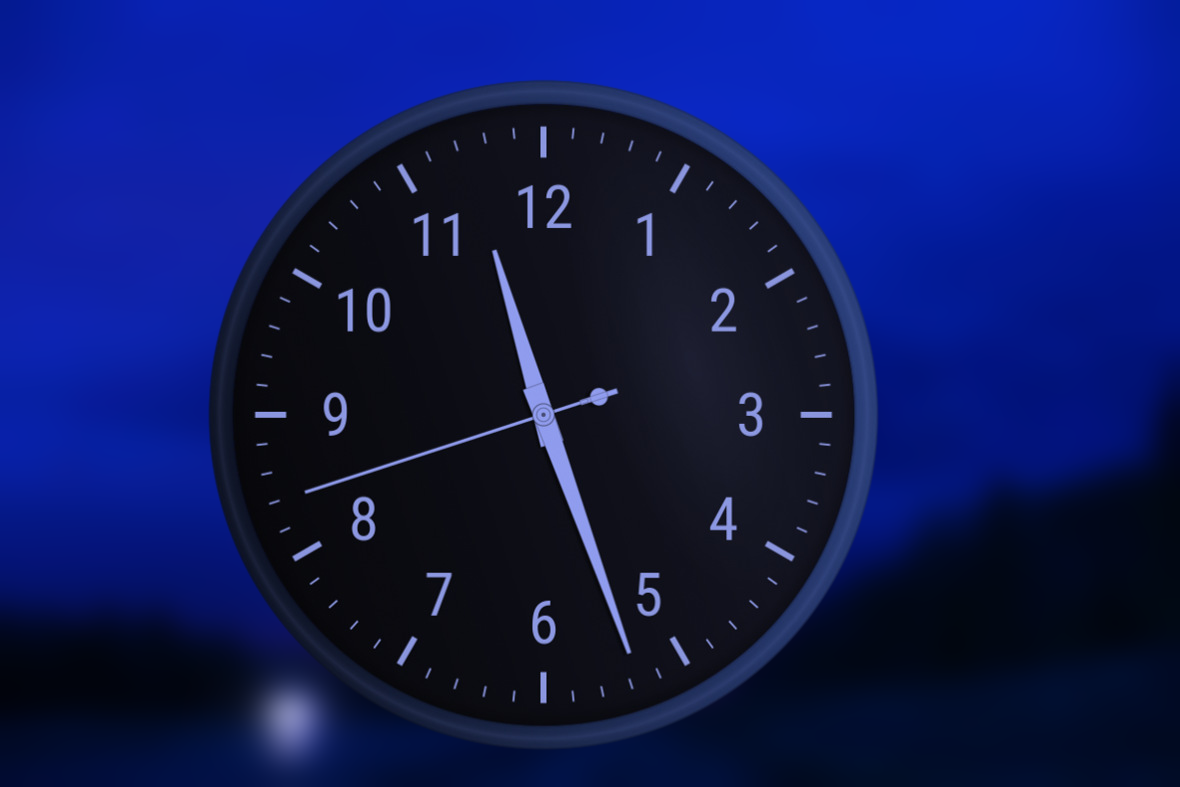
**11:26:42**
